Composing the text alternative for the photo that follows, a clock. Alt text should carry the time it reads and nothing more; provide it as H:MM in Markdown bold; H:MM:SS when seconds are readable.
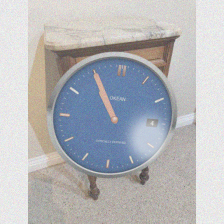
**10:55**
